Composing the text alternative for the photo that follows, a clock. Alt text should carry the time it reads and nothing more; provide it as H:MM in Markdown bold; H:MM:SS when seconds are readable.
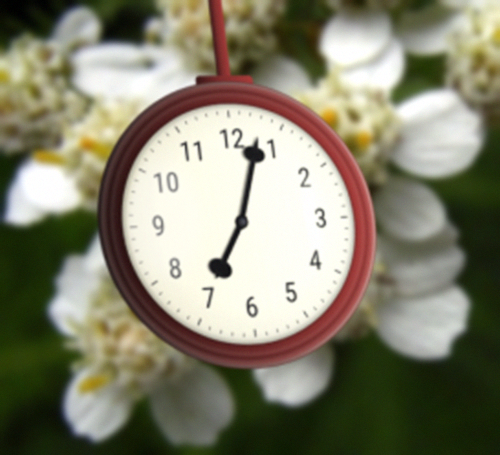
**7:03**
